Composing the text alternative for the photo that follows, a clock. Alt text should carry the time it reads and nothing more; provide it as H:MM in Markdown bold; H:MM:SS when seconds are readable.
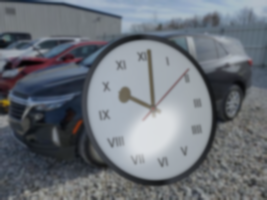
**10:01:09**
